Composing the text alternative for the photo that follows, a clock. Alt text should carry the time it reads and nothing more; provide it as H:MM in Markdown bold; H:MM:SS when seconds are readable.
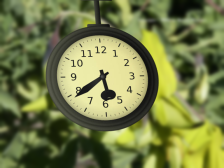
**5:39**
